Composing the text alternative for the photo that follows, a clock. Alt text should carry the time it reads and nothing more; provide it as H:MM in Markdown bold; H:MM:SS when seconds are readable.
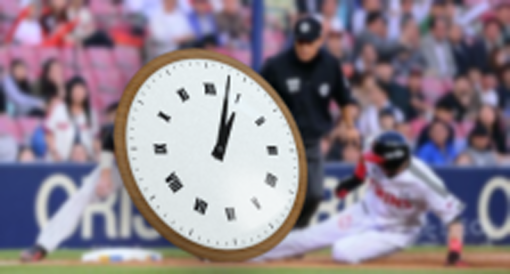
**1:03**
